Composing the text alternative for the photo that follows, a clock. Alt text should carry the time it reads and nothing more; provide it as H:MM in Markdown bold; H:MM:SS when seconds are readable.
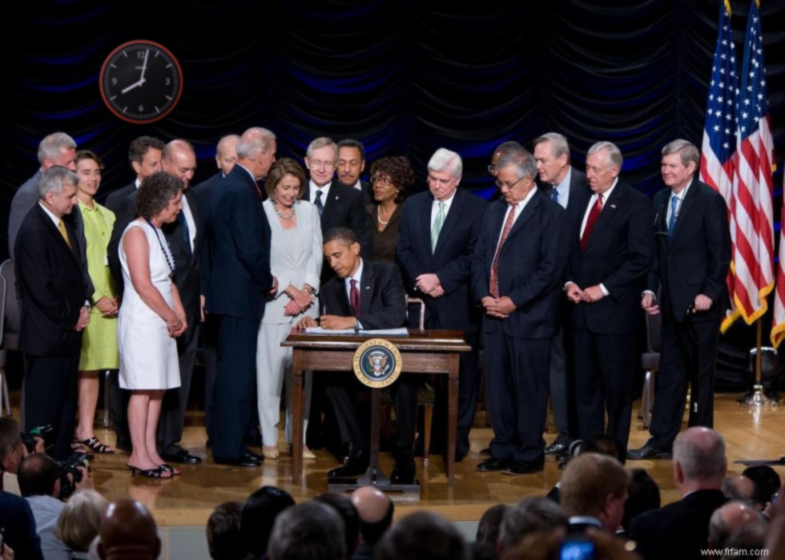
**8:02**
